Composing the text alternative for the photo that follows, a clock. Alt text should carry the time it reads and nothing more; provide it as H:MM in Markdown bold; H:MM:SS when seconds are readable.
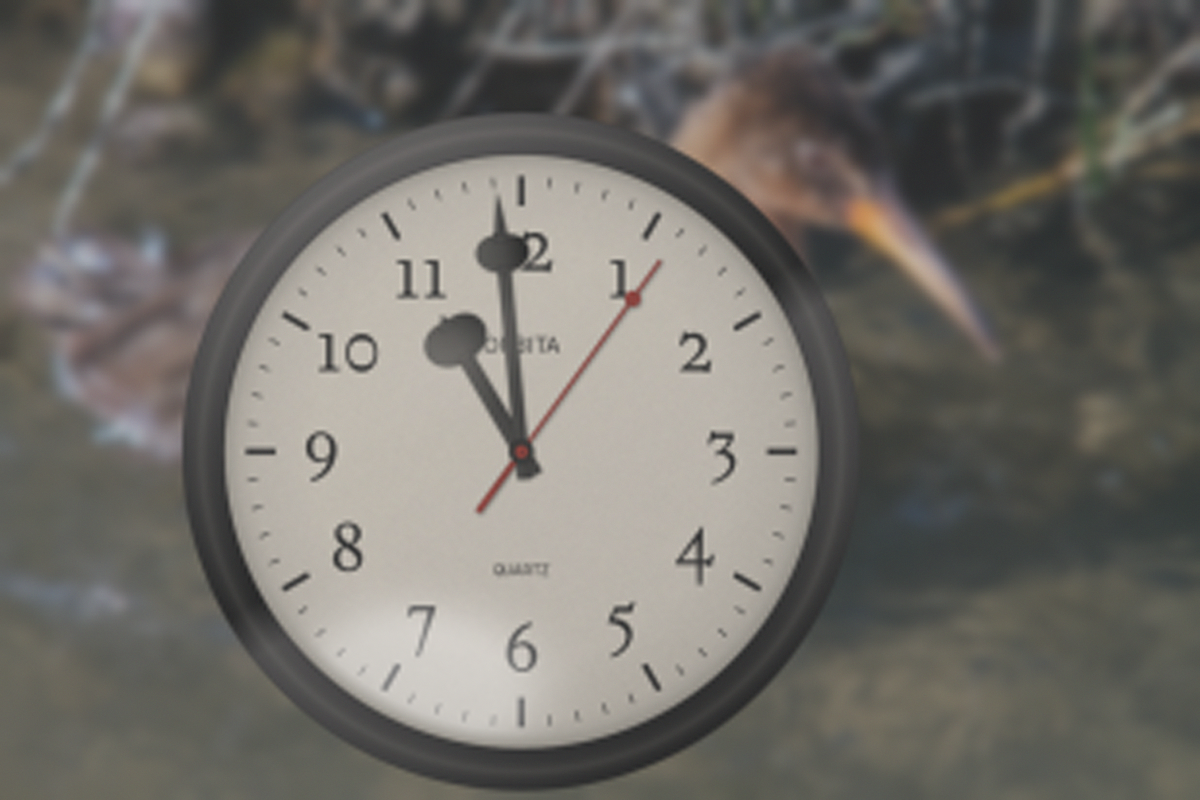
**10:59:06**
